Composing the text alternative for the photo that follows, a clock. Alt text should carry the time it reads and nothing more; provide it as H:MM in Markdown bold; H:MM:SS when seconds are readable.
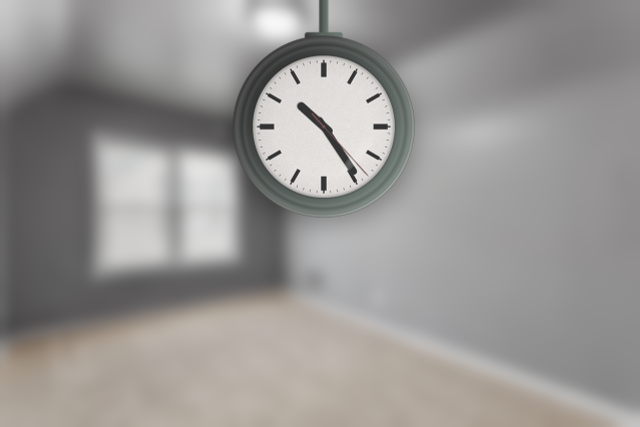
**10:24:23**
